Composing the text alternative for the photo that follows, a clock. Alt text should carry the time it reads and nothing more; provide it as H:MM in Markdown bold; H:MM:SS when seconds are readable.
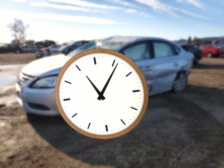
**11:06**
